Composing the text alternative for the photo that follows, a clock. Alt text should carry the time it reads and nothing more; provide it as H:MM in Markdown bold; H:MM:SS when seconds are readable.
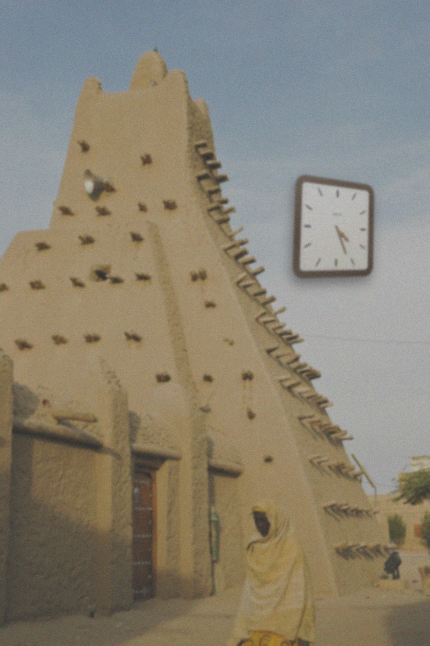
**4:26**
